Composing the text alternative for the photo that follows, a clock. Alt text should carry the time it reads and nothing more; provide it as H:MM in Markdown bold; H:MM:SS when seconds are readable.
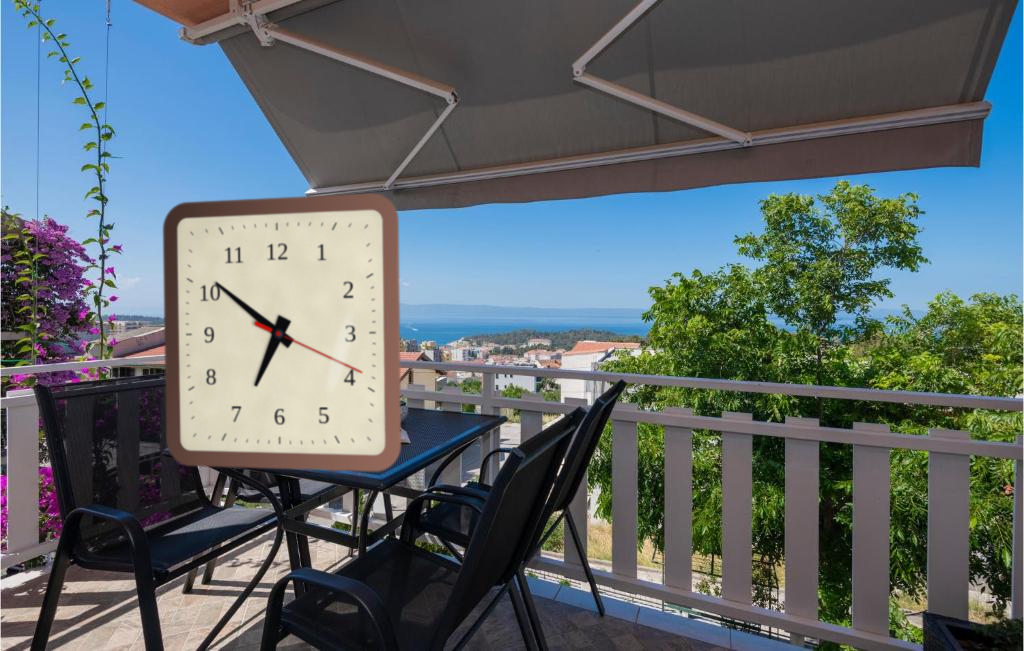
**6:51:19**
